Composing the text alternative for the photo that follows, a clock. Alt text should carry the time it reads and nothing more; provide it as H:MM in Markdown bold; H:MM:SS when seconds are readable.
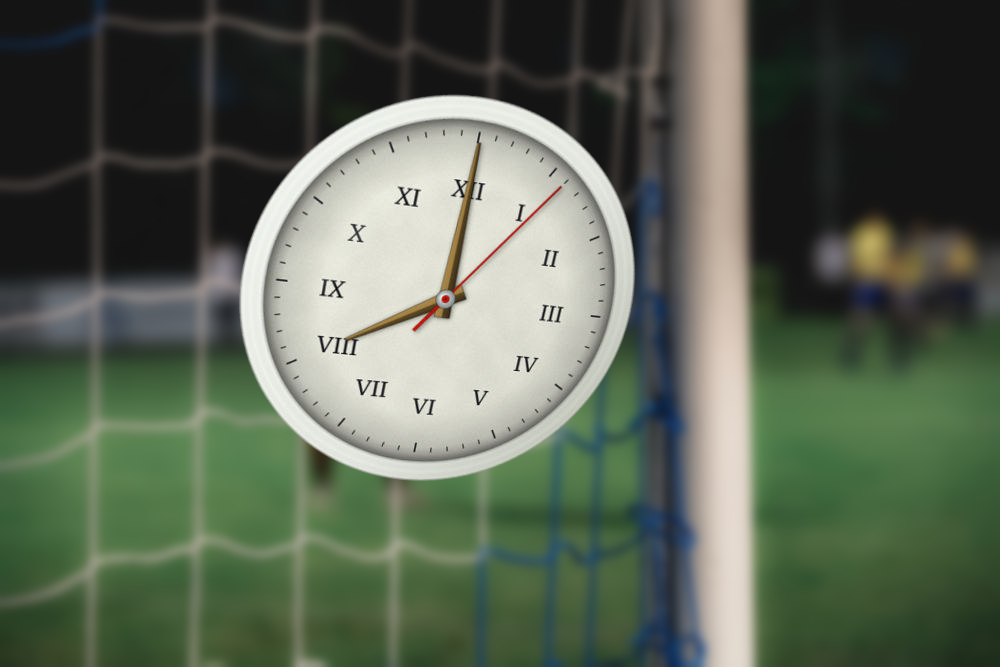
**8:00:06**
